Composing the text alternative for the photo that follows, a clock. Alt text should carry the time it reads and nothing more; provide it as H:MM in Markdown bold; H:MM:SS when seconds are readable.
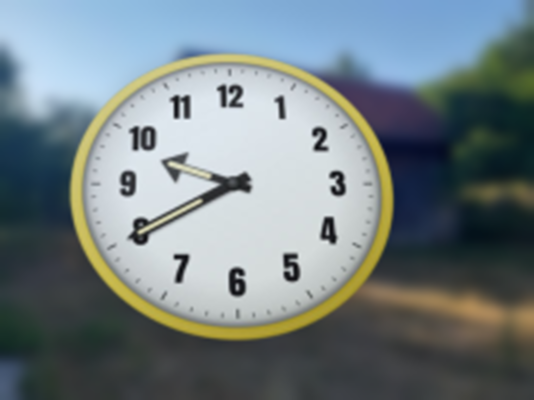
**9:40**
